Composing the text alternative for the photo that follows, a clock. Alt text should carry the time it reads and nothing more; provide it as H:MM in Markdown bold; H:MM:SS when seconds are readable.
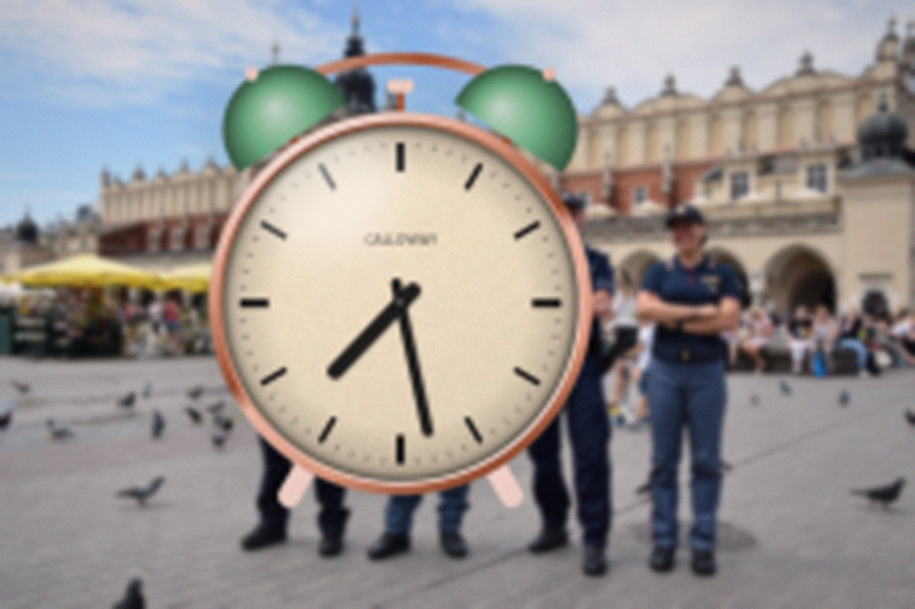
**7:28**
